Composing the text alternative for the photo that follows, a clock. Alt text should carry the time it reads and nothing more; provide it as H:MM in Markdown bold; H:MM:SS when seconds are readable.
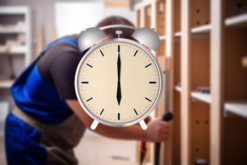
**6:00**
